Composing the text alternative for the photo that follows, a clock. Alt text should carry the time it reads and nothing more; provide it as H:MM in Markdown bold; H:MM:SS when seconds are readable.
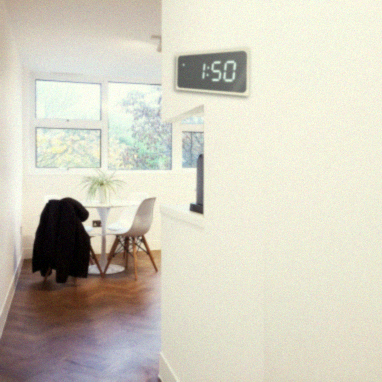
**1:50**
